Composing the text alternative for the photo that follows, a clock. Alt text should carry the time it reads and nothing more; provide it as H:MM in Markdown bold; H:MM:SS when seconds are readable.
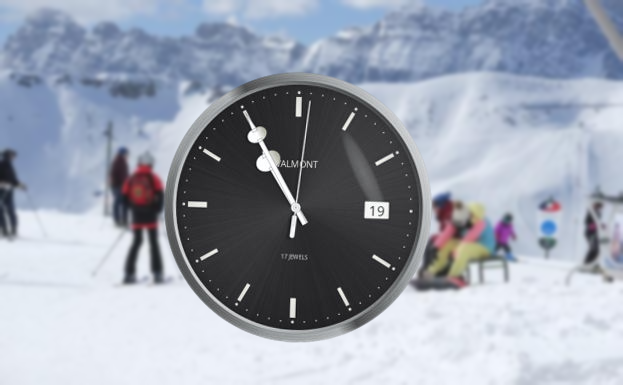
**10:55:01**
